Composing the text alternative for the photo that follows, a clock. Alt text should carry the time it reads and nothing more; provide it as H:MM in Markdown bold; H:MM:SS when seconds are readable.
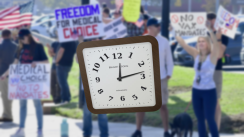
**12:13**
